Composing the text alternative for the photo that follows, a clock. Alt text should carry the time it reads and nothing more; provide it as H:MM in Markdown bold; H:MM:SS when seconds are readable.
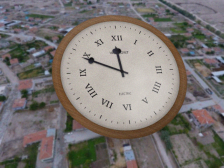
**11:49**
